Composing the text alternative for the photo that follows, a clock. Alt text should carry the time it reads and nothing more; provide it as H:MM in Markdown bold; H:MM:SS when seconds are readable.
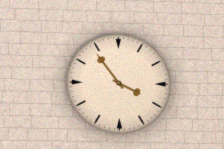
**3:54**
